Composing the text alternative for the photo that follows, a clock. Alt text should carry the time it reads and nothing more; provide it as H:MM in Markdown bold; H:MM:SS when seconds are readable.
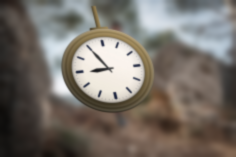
**8:55**
